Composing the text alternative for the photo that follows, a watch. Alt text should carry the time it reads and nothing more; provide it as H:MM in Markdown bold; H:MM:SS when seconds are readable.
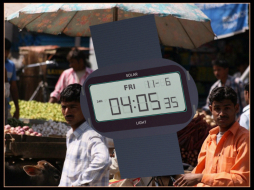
**4:05:35**
